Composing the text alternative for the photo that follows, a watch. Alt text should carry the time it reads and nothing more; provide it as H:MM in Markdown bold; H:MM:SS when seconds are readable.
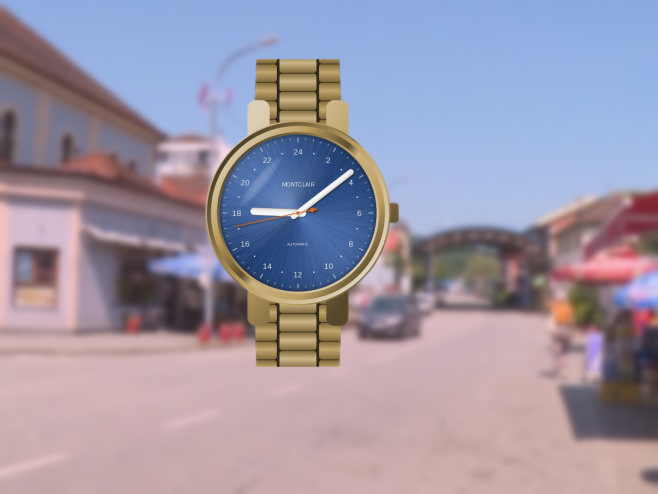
**18:08:43**
